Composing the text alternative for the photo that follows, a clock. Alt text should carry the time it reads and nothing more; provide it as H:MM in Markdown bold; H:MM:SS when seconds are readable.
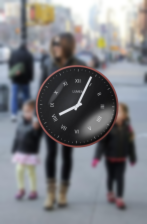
**8:04**
